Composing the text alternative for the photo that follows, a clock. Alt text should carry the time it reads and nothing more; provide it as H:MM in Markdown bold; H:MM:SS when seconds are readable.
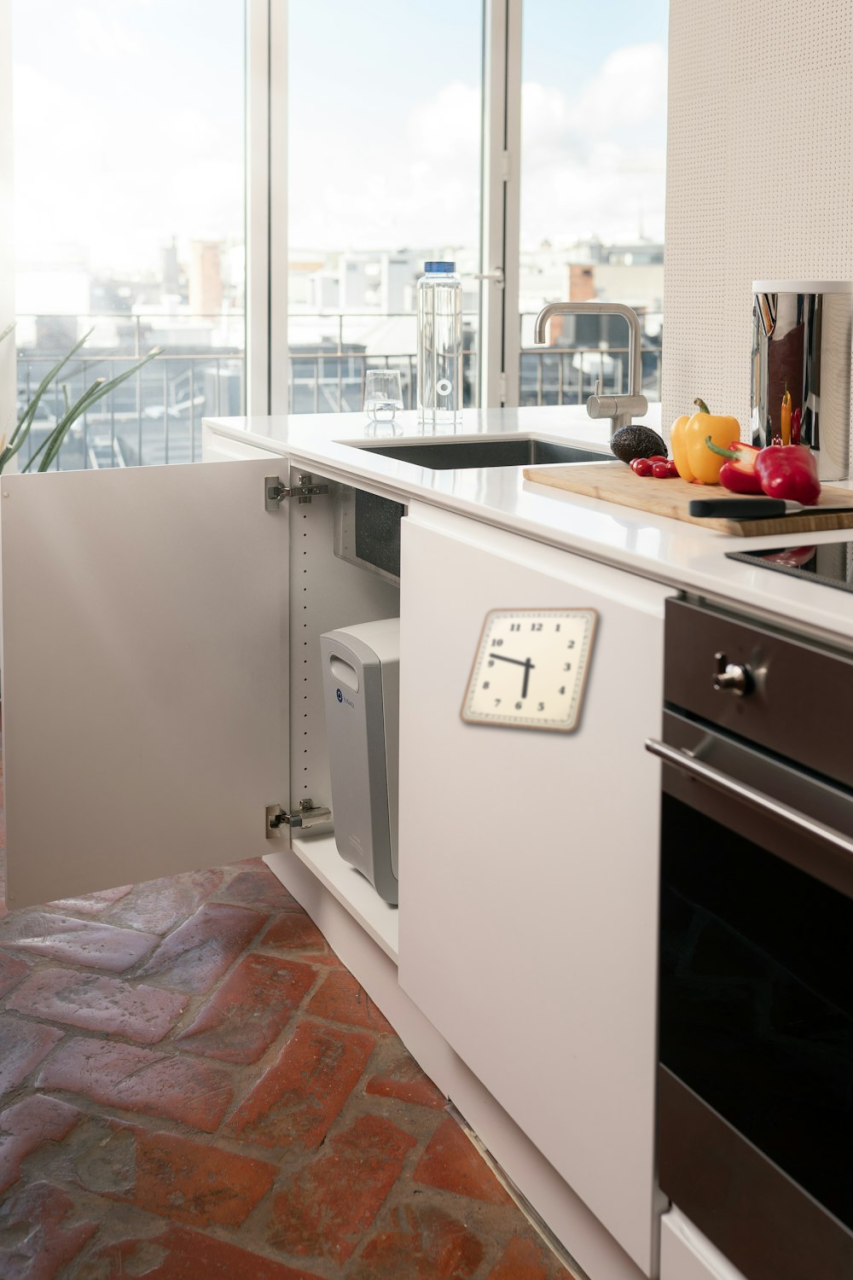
**5:47**
